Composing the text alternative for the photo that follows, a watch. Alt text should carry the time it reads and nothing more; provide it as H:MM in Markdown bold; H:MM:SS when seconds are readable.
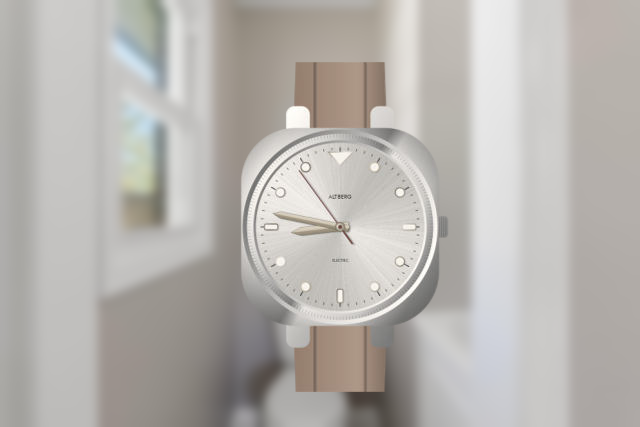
**8:46:54**
